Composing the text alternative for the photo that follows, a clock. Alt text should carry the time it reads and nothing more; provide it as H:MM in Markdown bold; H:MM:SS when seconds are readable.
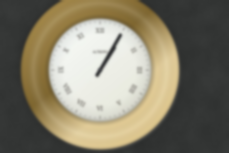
**1:05**
